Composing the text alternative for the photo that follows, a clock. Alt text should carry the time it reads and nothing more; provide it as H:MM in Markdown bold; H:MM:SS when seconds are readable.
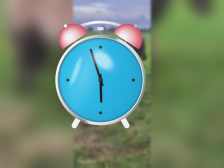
**5:57**
